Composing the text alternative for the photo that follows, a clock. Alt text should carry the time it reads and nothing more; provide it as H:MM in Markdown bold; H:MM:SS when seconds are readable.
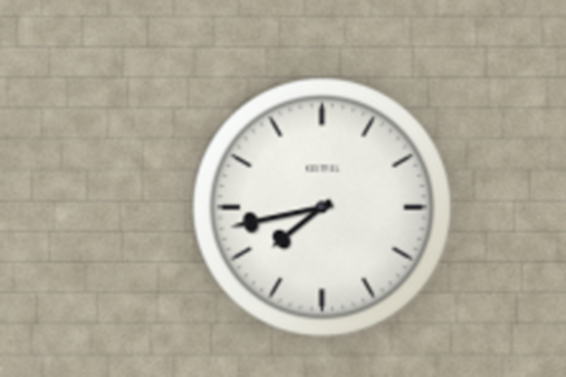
**7:43**
